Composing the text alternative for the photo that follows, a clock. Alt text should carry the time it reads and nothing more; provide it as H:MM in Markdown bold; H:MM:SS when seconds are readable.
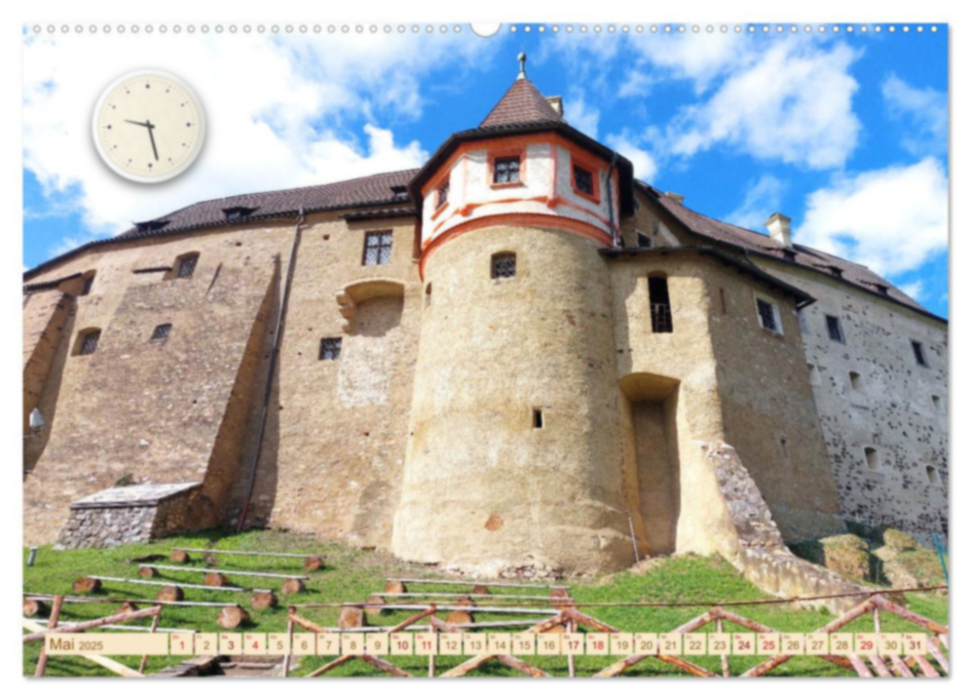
**9:28**
